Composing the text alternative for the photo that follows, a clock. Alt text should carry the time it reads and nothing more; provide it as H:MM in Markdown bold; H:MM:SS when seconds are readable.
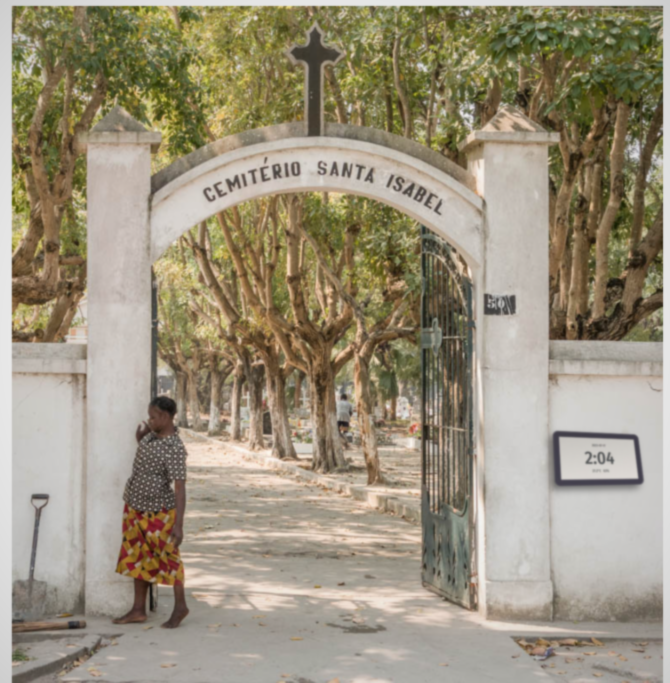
**2:04**
